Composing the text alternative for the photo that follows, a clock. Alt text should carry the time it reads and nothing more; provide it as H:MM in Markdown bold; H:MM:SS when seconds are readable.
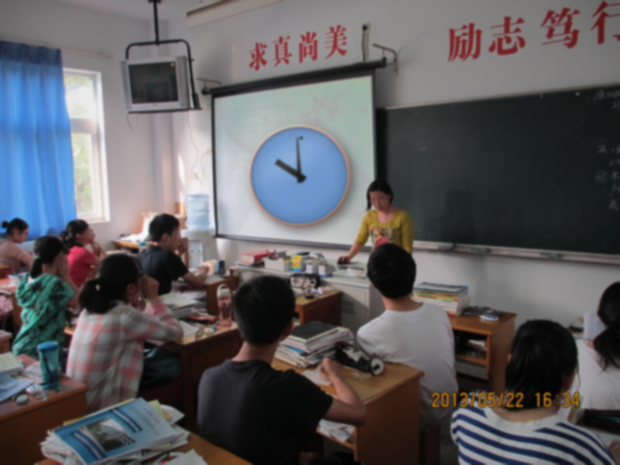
**9:59**
